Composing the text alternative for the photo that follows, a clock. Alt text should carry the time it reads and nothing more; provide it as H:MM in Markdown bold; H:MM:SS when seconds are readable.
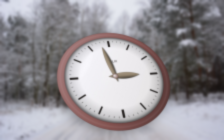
**2:58**
